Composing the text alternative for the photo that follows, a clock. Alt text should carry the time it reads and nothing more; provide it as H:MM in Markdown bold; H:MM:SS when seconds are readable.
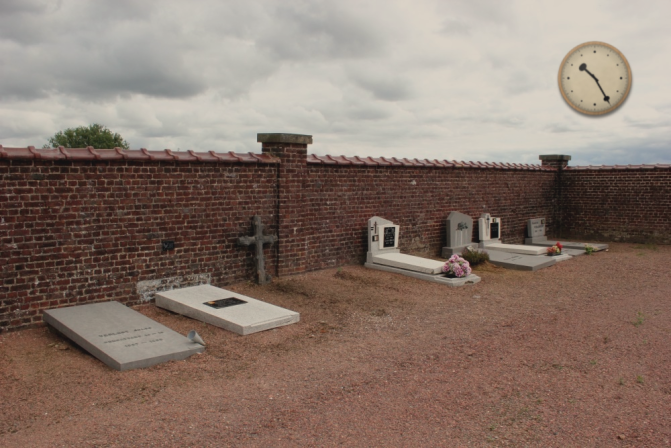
**10:25**
